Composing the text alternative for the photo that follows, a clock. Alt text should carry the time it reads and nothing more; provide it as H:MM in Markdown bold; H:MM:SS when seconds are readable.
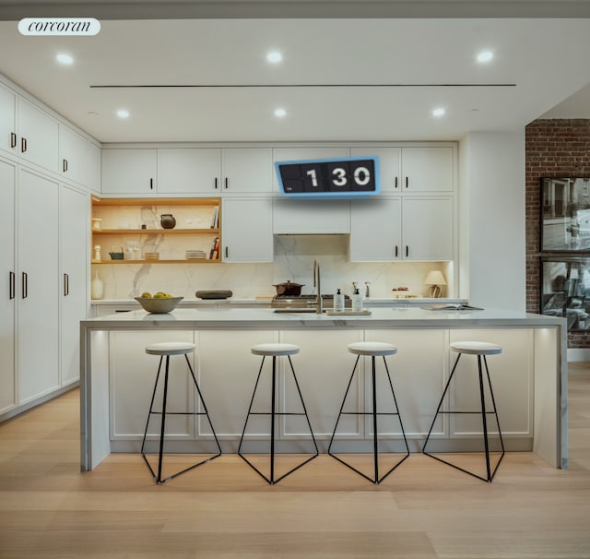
**1:30**
